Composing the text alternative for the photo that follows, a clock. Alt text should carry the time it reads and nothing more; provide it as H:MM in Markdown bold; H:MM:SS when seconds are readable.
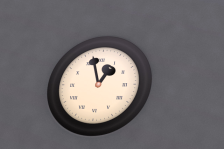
**12:57**
